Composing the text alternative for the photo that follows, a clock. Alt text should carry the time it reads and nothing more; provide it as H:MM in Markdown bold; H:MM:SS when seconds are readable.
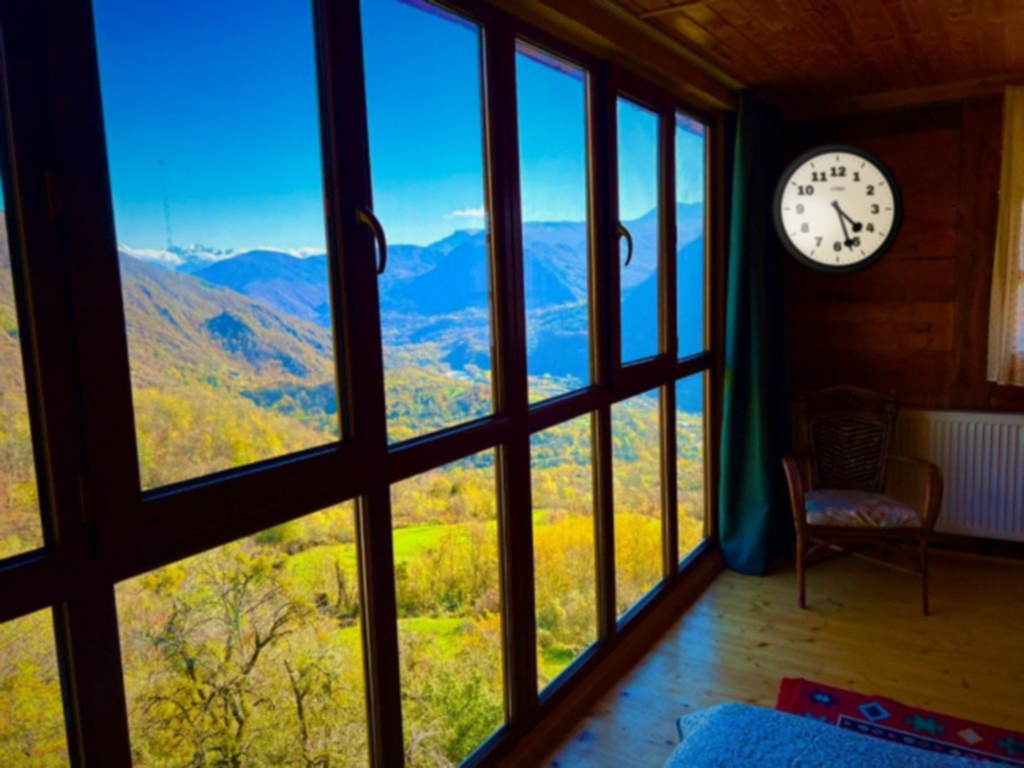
**4:27**
